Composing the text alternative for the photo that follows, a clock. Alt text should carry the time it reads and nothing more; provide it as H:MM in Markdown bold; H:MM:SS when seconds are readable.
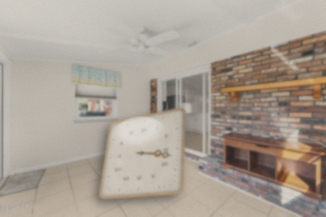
**3:17**
